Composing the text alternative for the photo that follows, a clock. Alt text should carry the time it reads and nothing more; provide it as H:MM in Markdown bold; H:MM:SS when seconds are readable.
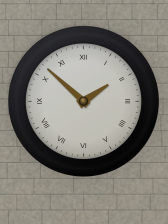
**1:52**
